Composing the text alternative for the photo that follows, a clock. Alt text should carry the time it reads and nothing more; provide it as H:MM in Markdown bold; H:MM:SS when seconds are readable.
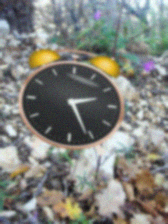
**2:26**
